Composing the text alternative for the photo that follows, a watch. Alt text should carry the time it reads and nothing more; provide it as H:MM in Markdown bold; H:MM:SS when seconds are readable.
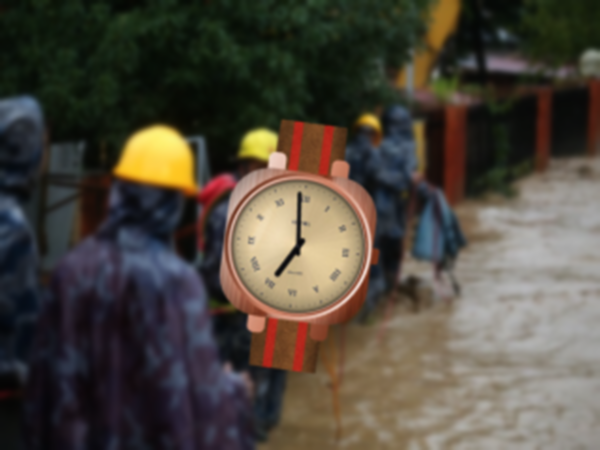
**6:59**
